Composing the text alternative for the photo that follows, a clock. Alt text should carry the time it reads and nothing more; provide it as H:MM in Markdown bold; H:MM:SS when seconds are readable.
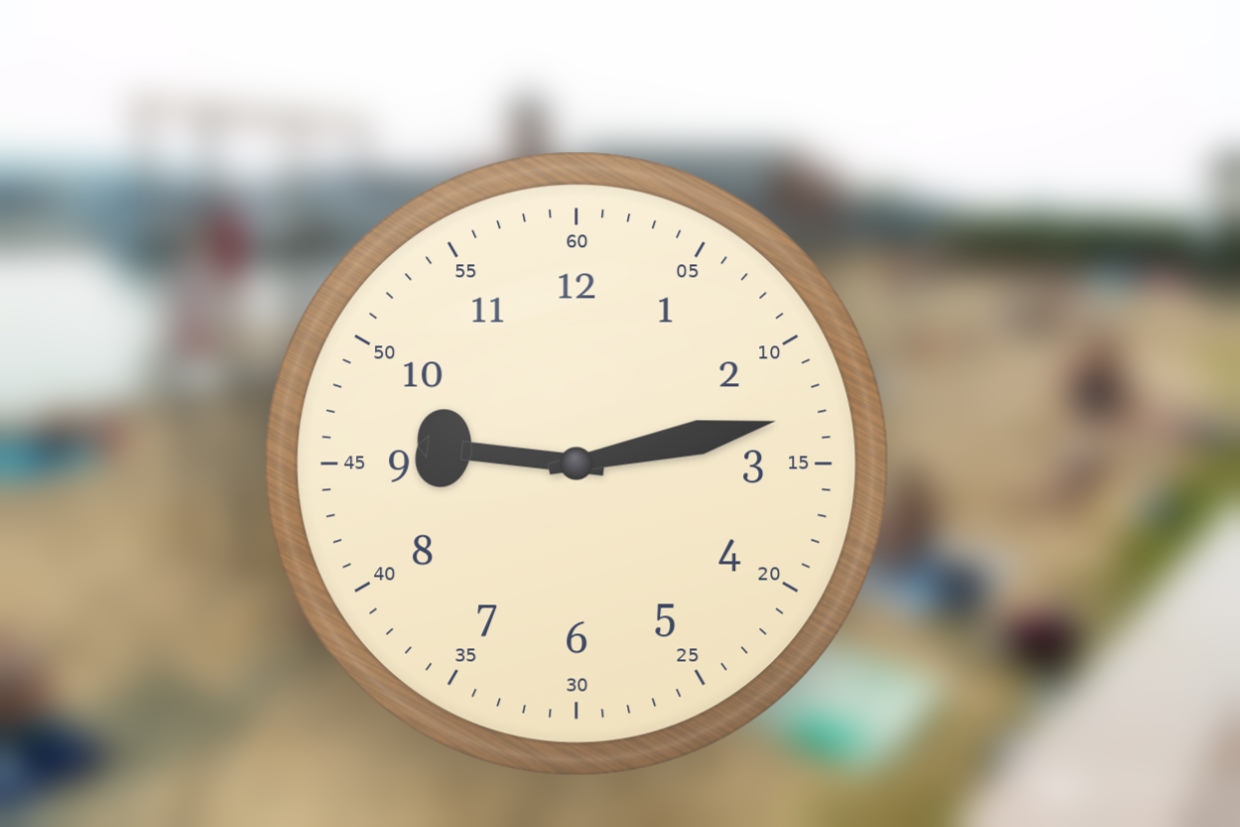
**9:13**
